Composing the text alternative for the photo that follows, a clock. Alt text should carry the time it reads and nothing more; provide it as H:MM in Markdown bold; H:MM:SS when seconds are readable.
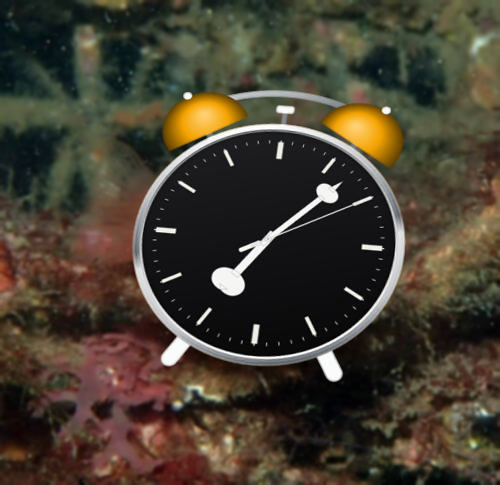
**7:07:10**
